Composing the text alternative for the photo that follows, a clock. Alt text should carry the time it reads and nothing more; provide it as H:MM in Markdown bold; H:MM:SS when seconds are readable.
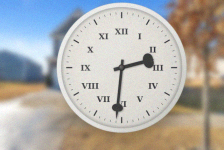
**2:31**
